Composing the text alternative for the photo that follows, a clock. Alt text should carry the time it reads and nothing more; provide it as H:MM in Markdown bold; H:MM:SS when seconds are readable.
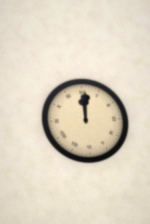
**12:01**
